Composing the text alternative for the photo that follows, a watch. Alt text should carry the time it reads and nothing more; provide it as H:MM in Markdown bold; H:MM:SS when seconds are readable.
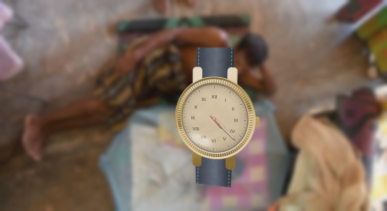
**4:22**
